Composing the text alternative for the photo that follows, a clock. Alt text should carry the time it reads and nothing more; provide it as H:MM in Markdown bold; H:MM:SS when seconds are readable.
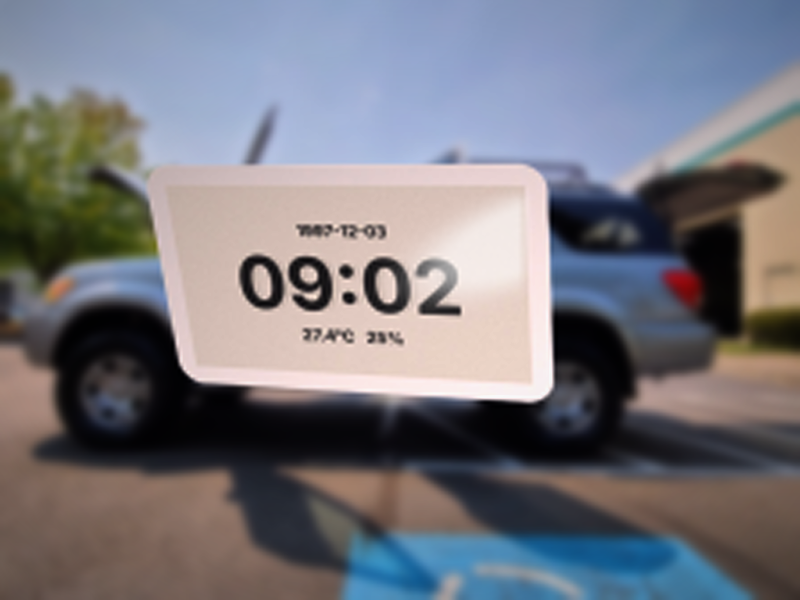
**9:02**
